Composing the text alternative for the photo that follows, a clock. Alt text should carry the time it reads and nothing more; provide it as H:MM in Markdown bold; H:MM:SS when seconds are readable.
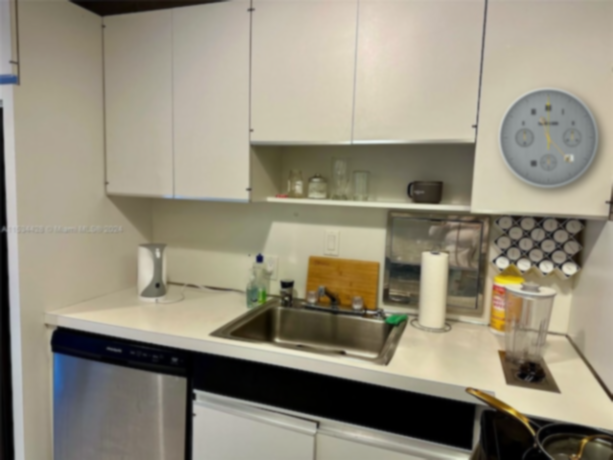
**11:23**
